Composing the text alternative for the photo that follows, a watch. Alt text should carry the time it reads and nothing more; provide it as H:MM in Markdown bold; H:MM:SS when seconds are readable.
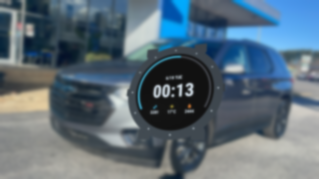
**0:13**
